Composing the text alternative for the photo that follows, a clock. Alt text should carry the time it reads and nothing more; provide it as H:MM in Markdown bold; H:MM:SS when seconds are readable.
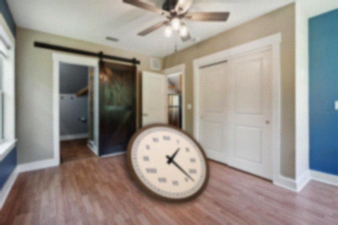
**1:23**
